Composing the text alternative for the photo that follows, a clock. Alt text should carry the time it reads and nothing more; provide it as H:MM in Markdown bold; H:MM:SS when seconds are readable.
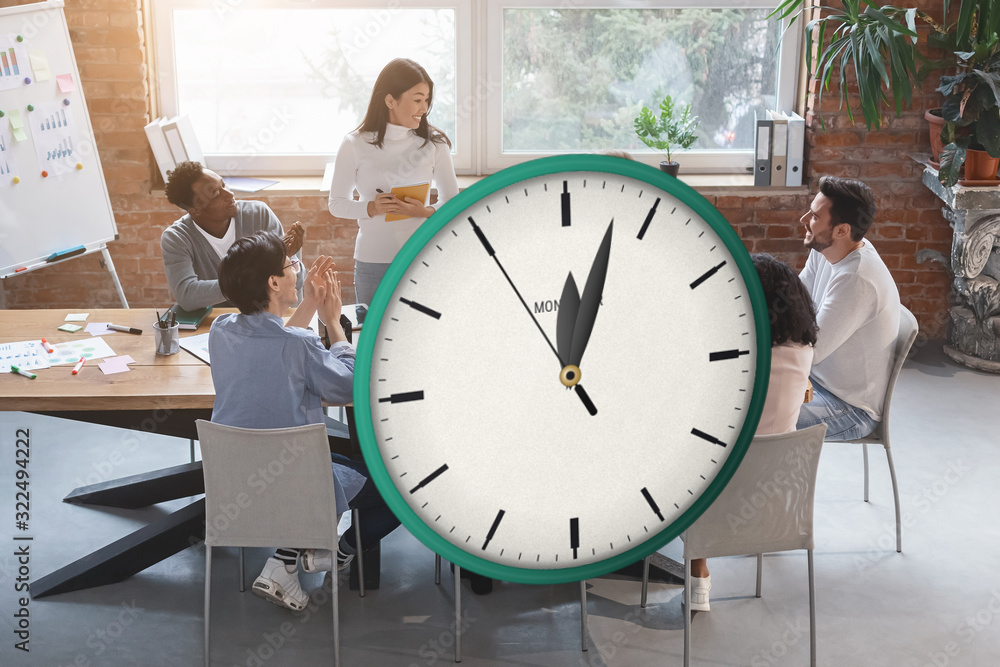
**12:02:55**
